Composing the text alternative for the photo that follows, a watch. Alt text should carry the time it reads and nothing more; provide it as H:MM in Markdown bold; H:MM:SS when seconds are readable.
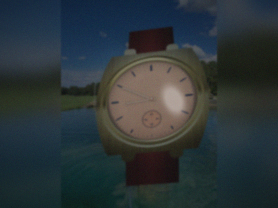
**8:50**
